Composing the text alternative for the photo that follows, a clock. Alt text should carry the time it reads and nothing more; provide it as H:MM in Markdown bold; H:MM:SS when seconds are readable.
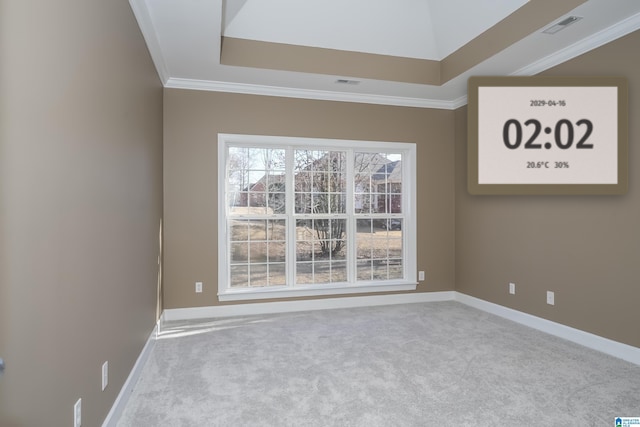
**2:02**
